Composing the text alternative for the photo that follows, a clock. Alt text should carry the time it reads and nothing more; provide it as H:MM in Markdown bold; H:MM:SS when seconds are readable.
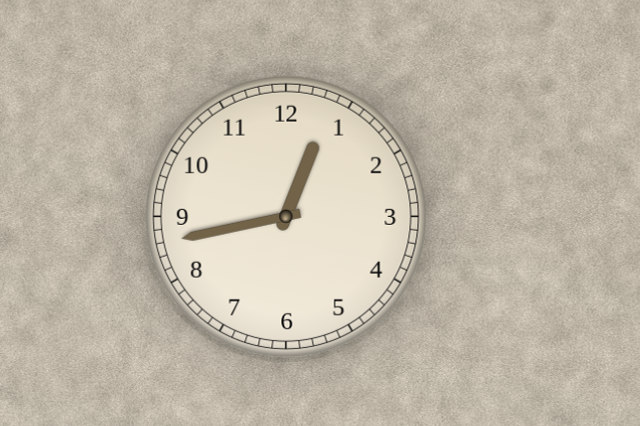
**12:43**
